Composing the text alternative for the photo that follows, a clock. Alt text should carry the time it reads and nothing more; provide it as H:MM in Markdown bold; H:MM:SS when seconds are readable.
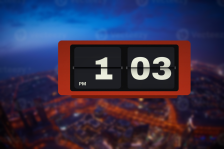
**1:03**
